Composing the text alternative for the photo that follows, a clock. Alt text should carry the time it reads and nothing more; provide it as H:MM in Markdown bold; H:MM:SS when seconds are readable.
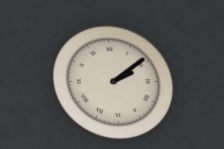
**2:09**
